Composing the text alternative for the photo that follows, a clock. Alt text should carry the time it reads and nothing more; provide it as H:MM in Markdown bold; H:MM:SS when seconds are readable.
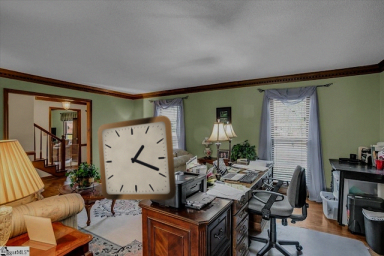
**1:19**
